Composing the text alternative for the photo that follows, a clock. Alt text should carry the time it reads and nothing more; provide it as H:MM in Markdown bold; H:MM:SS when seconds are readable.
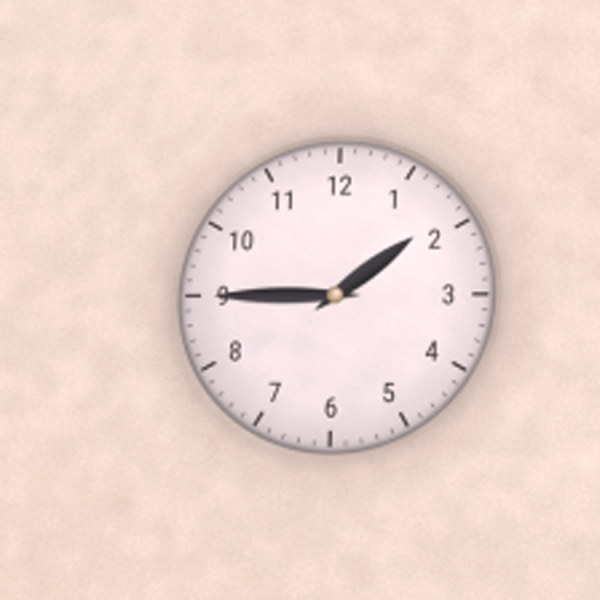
**1:45**
